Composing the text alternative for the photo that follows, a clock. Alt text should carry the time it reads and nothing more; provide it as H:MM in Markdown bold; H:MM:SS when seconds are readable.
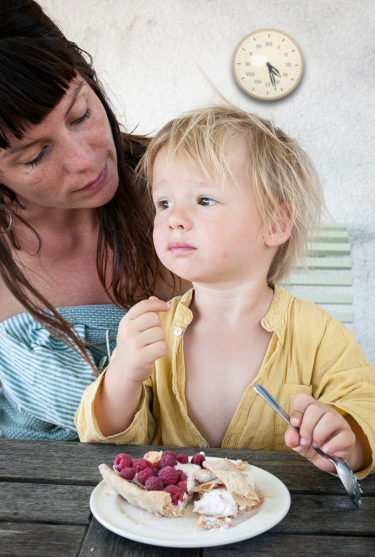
**4:27**
